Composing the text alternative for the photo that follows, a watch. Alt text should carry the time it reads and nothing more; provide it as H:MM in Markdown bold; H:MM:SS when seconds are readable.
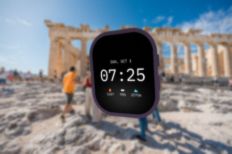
**7:25**
